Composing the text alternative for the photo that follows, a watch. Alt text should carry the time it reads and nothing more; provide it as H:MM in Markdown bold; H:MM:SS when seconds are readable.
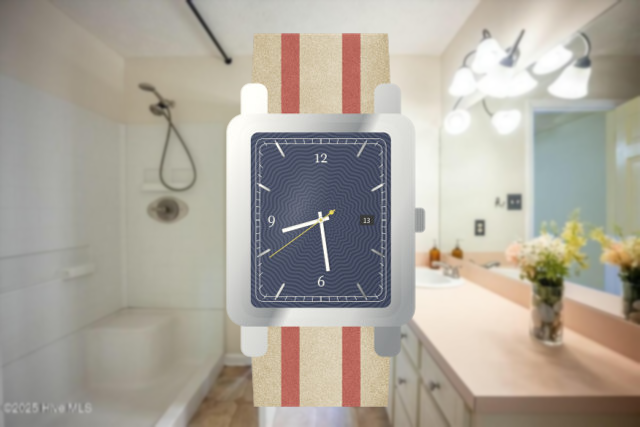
**8:28:39**
